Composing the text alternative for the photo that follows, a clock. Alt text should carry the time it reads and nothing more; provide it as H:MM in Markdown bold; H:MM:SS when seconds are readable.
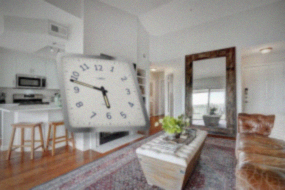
**5:48**
